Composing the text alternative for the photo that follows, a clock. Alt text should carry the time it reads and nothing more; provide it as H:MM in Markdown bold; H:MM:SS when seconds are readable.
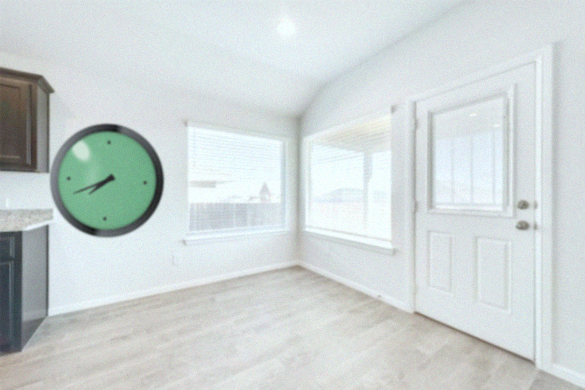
**7:41**
